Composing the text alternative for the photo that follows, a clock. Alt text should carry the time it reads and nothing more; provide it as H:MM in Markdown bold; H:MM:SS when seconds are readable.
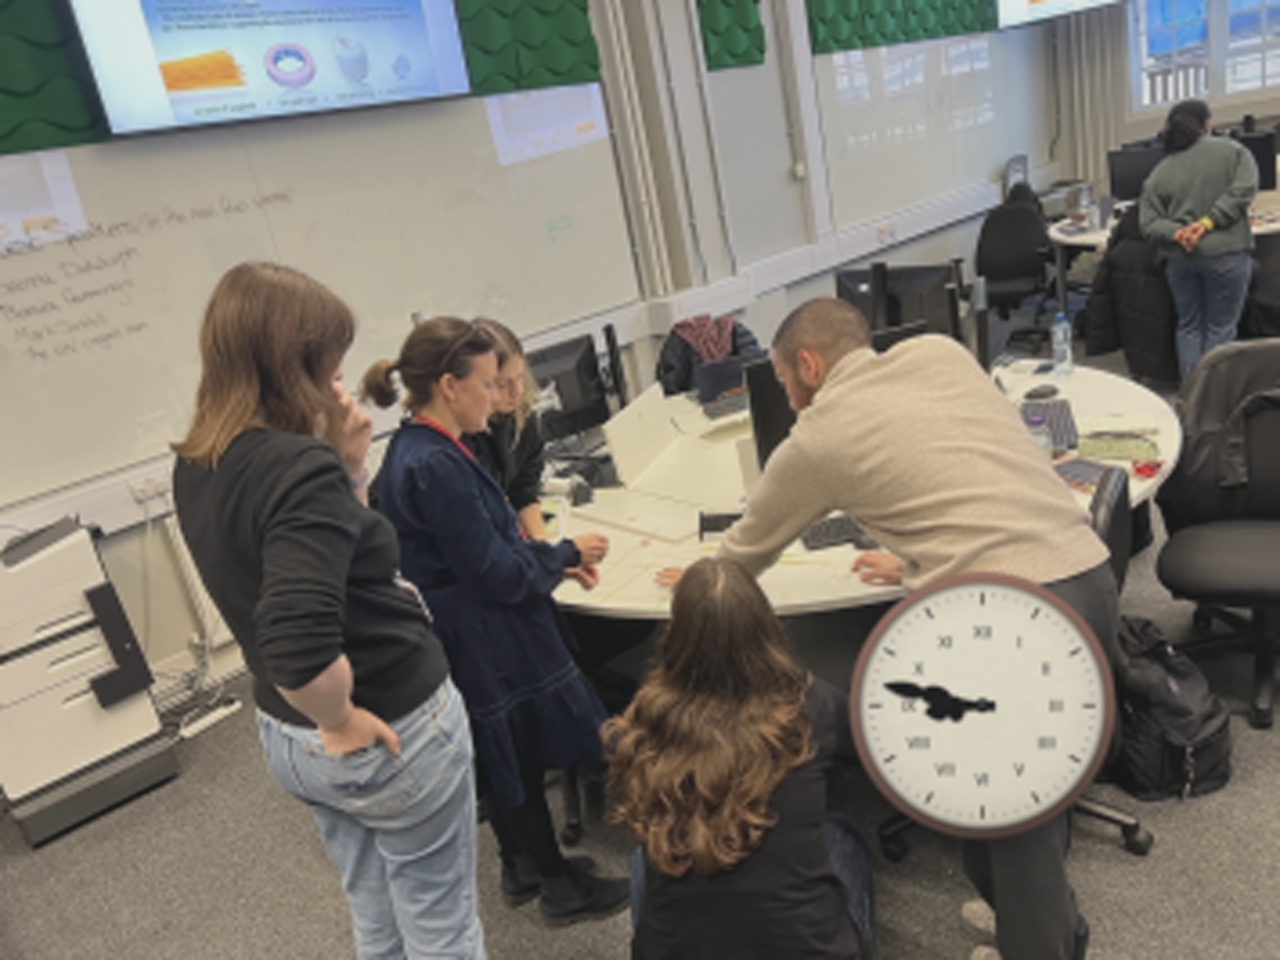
**8:47**
